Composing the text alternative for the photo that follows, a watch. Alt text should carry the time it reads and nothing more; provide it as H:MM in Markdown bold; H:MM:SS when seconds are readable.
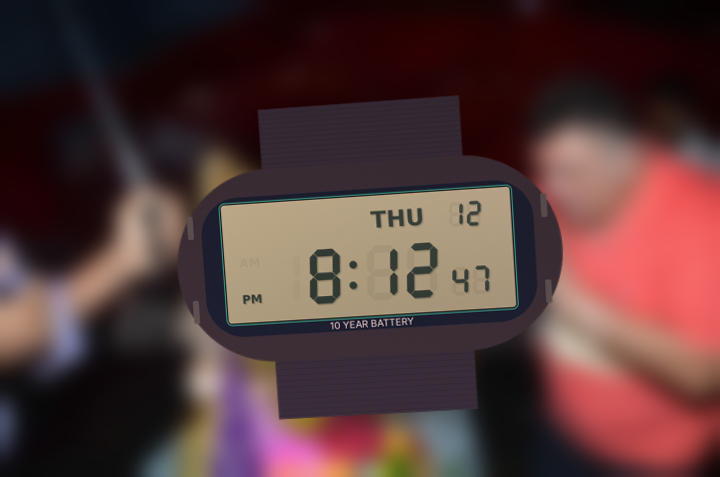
**8:12:47**
